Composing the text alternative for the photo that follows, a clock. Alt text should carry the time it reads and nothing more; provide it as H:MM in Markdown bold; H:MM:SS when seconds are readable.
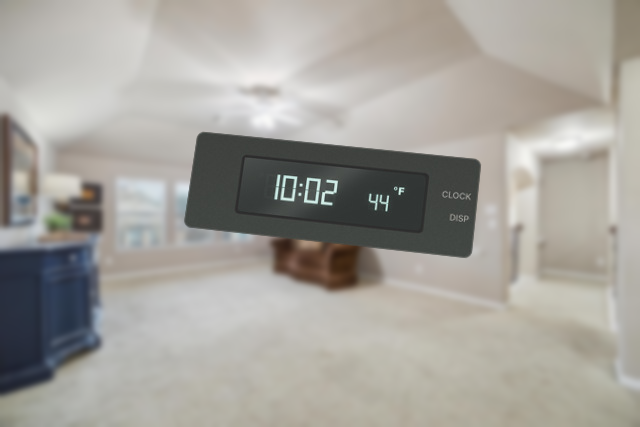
**10:02**
